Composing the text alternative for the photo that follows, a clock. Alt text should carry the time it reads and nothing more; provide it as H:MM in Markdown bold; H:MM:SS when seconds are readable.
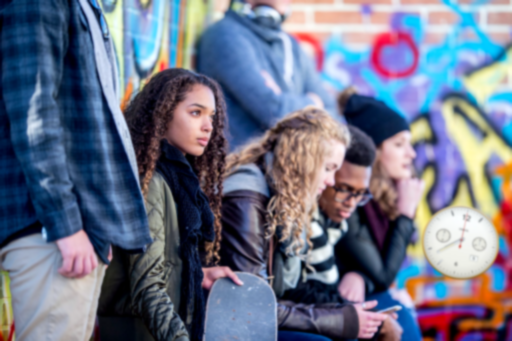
**7:38**
